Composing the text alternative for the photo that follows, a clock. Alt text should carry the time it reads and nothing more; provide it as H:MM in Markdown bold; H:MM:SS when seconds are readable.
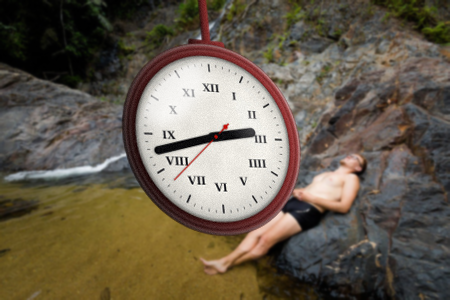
**2:42:38**
